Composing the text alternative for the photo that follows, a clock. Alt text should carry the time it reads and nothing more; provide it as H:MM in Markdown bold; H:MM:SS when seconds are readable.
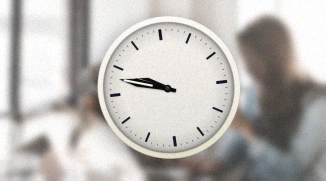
**9:48**
